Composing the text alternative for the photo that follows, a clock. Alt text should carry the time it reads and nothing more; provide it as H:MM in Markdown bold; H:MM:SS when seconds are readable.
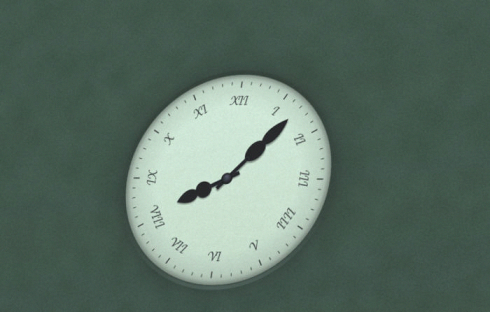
**8:07**
